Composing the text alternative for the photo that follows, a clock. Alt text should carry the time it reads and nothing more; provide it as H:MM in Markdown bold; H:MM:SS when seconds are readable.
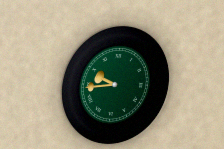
**9:44**
